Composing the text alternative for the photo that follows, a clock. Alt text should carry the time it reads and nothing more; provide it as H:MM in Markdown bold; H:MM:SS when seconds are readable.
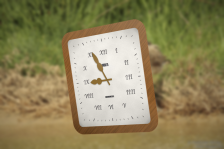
**8:56**
